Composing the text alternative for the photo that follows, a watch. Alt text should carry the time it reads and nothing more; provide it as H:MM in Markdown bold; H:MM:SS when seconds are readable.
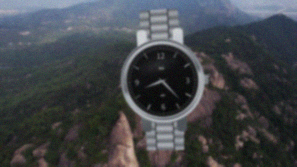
**8:23**
